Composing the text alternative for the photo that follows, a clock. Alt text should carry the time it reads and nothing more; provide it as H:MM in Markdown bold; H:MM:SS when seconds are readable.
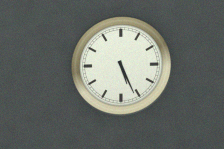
**5:26**
